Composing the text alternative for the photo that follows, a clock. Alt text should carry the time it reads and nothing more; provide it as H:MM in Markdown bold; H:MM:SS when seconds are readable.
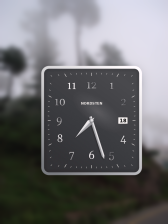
**7:27**
